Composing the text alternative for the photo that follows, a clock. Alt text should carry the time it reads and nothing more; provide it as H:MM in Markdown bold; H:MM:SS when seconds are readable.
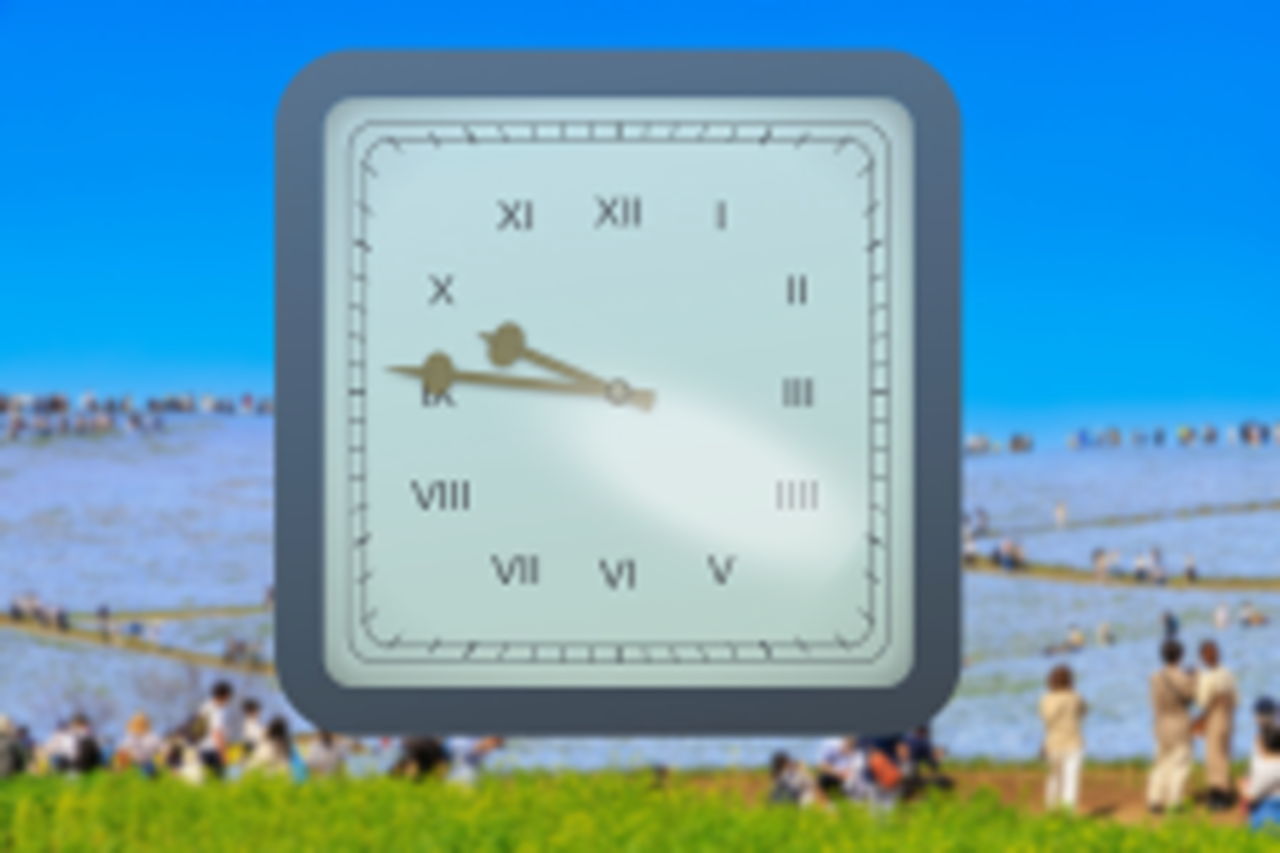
**9:46**
